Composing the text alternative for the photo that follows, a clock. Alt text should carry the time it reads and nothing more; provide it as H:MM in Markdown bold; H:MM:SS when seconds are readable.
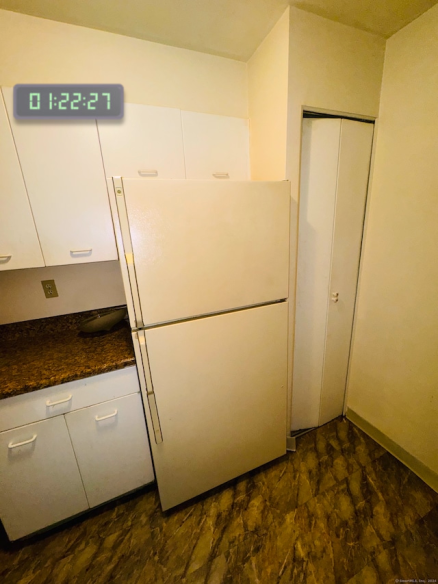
**1:22:27**
